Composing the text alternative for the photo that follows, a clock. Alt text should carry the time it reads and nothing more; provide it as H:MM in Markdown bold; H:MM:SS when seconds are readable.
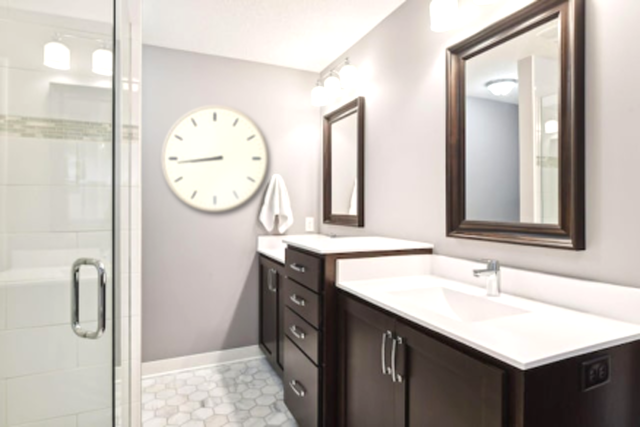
**8:44**
